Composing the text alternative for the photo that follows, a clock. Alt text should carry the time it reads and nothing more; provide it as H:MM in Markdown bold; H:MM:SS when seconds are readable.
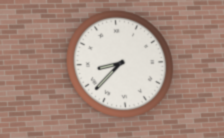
**8:38**
